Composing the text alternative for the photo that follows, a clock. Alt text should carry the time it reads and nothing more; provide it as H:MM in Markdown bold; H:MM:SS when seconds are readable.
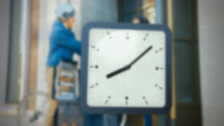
**8:08**
